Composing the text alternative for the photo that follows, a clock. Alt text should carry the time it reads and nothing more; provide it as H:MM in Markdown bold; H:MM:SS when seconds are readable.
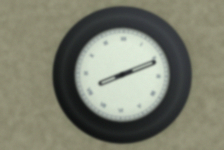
**8:11**
